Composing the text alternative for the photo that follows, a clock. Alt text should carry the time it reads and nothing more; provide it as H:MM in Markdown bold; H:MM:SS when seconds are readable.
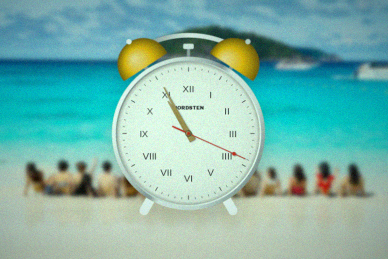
**10:55:19**
